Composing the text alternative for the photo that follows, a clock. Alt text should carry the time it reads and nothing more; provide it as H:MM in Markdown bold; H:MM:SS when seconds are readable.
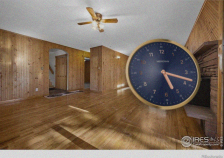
**5:18**
